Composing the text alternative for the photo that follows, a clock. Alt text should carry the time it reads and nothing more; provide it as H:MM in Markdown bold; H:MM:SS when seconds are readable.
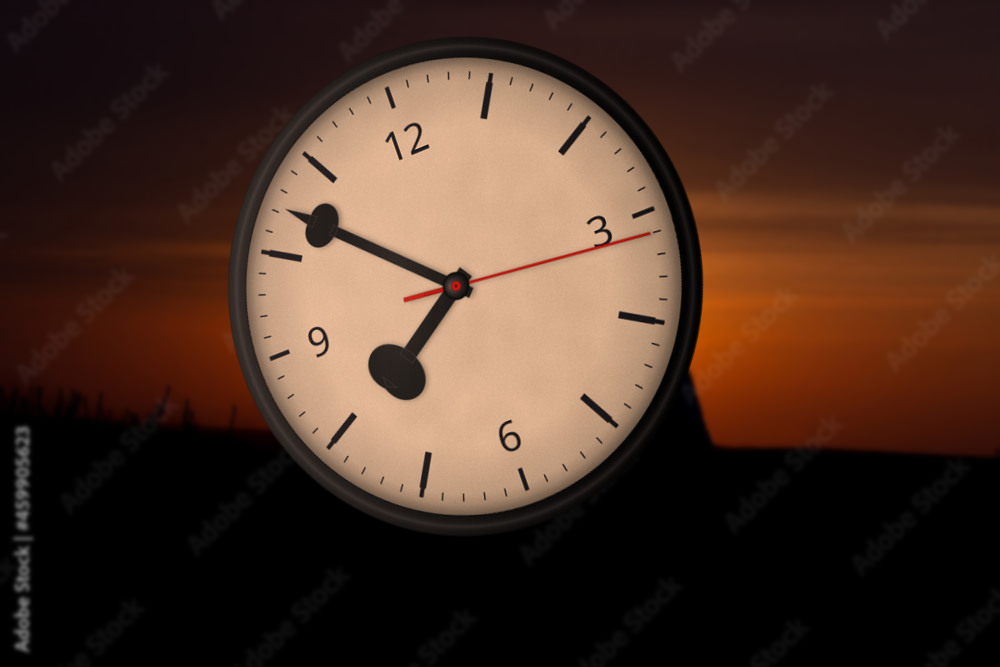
**7:52:16**
